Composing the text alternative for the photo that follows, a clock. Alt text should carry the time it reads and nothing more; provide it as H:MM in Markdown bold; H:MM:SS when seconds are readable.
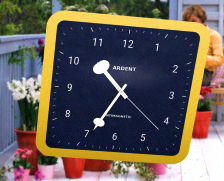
**10:34:22**
